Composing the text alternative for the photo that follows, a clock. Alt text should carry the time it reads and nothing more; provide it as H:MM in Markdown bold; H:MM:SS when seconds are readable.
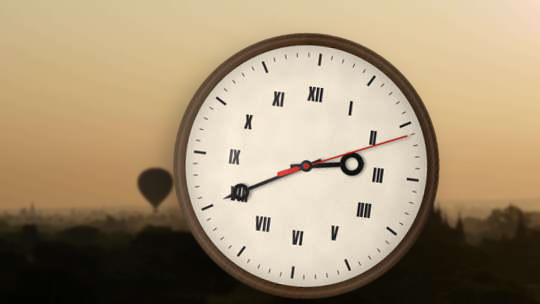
**2:40:11**
